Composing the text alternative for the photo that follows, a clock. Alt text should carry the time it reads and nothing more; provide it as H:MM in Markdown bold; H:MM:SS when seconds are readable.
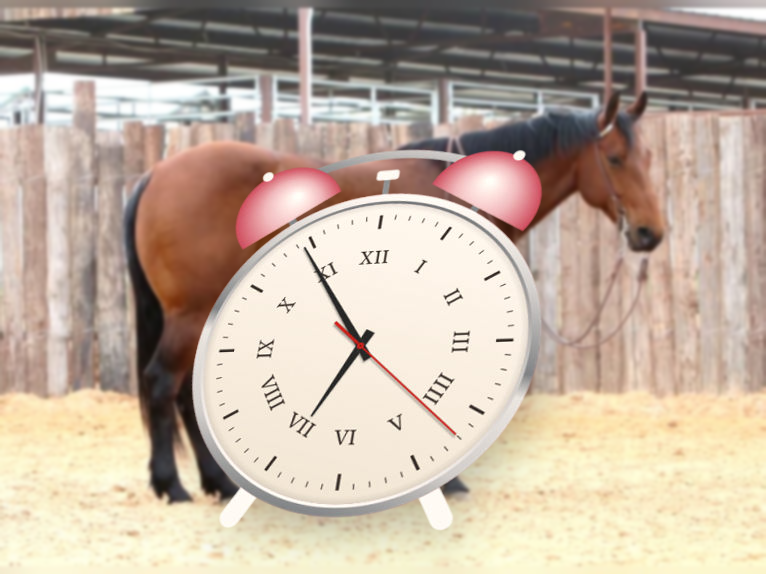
**6:54:22**
